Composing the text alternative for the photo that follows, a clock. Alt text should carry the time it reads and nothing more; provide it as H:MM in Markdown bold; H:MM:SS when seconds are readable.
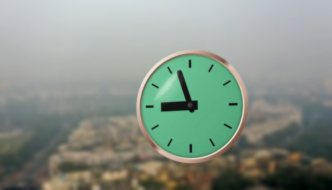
**8:57**
